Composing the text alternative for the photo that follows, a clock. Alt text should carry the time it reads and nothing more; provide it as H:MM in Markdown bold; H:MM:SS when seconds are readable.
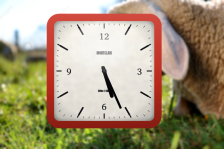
**5:26**
